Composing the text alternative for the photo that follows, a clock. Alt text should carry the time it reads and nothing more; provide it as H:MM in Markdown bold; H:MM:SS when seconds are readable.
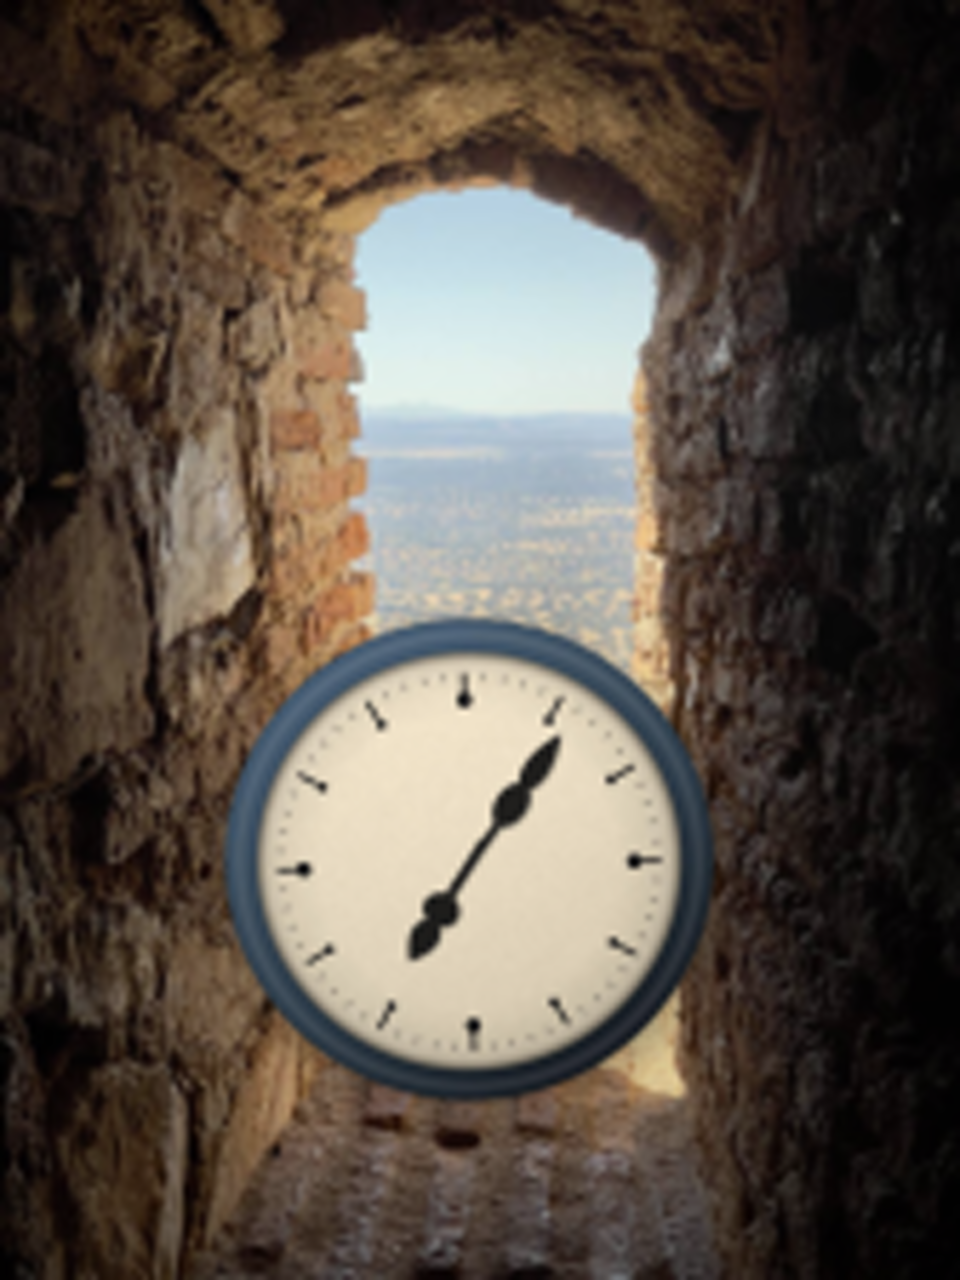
**7:06**
